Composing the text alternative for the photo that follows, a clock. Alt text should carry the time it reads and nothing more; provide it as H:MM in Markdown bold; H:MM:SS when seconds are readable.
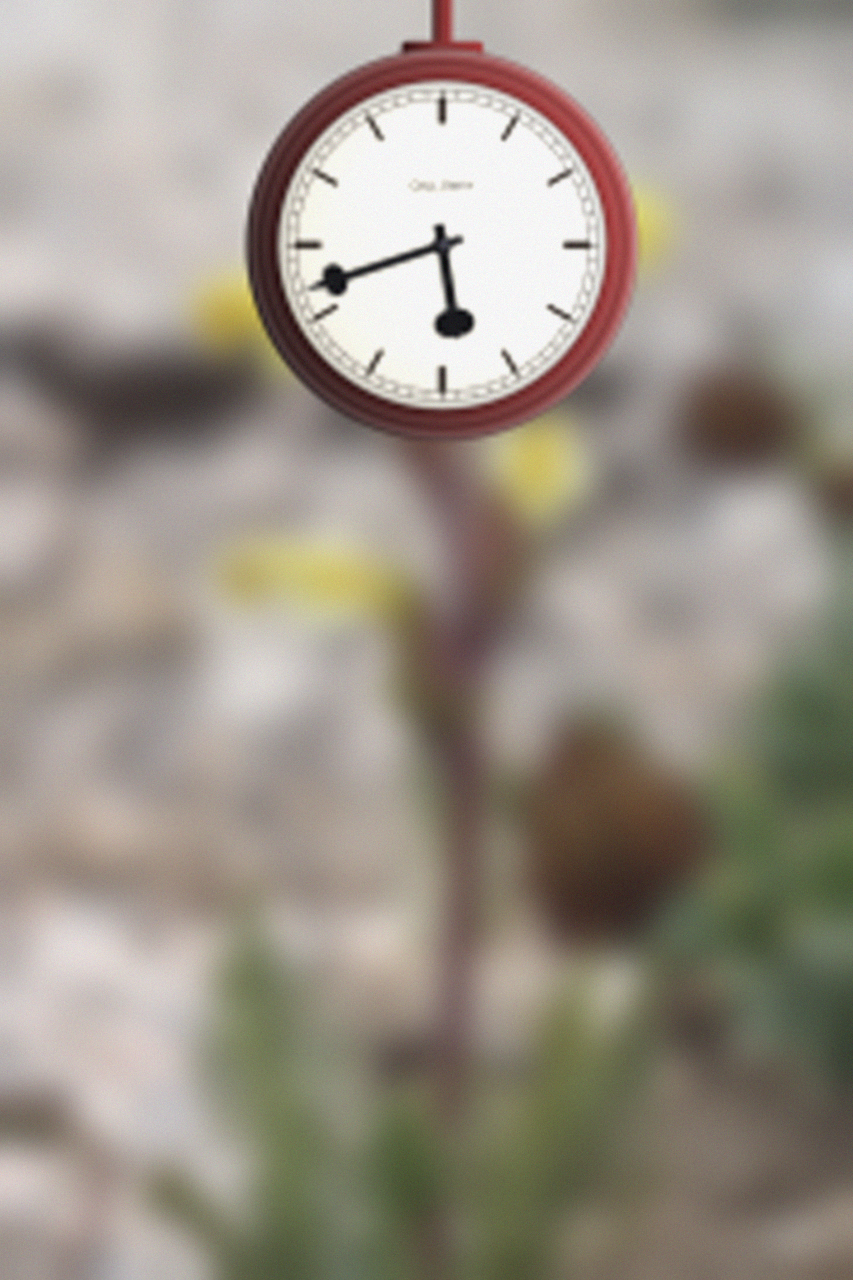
**5:42**
